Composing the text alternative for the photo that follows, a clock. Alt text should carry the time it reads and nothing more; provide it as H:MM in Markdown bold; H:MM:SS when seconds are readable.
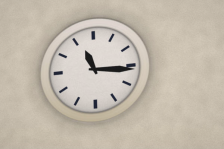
**11:16**
